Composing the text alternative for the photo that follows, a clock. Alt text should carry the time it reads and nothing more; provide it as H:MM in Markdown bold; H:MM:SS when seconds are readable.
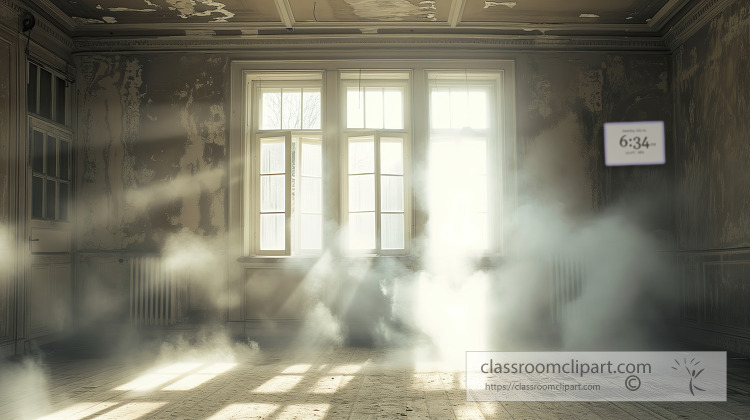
**6:34**
